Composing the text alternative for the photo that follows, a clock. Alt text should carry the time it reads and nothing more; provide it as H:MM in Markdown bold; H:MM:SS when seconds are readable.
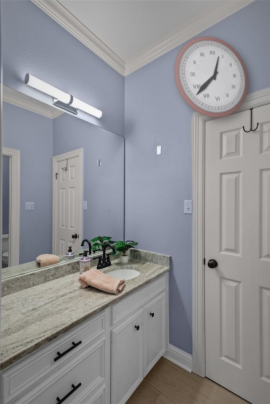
**12:38**
